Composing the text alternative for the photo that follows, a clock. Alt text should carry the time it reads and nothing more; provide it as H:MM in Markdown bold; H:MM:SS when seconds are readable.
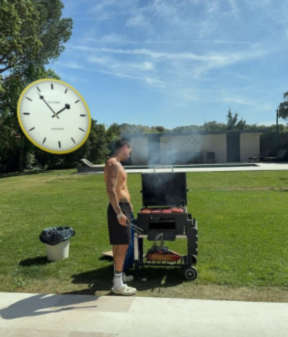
**1:54**
